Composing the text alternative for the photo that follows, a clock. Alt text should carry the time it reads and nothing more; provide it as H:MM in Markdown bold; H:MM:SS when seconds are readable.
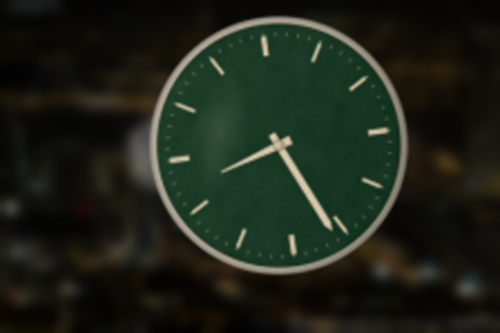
**8:26**
